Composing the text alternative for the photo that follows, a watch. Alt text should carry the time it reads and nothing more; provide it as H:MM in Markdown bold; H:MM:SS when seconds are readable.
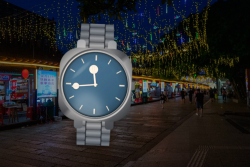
**11:44**
